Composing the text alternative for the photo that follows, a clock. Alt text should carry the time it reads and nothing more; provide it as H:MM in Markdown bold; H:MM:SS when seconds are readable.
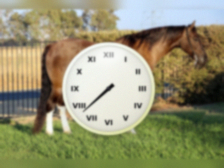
**7:38**
